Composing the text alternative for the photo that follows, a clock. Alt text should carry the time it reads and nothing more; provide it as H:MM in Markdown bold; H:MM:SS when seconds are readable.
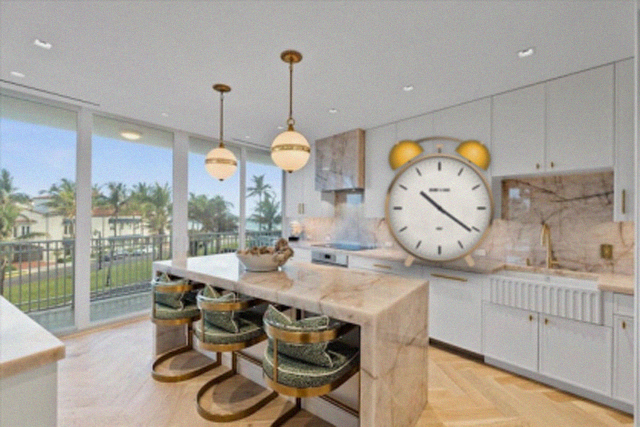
**10:21**
